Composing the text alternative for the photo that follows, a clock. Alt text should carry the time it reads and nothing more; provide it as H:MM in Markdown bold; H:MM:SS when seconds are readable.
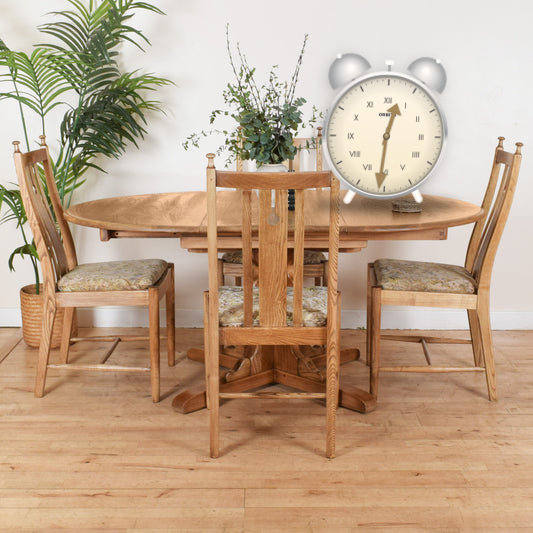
**12:31**
